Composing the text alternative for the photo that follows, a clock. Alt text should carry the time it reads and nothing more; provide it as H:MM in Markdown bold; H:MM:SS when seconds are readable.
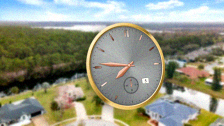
**7:46**
